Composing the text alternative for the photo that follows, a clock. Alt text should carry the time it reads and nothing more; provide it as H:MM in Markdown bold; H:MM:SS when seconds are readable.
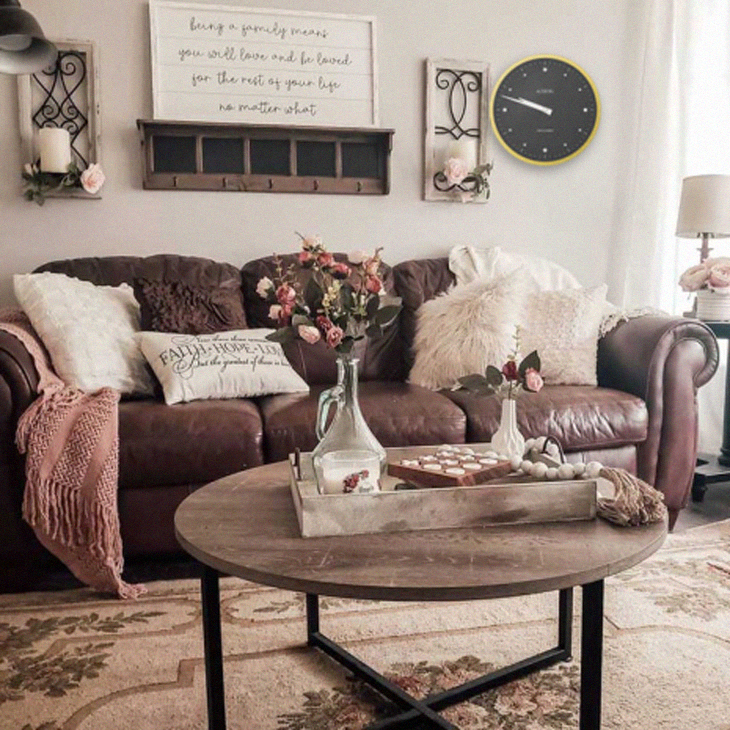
**9:48**
